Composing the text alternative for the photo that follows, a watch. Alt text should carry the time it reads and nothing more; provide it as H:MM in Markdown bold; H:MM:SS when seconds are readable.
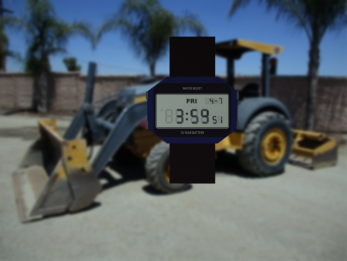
**3:59:51**
